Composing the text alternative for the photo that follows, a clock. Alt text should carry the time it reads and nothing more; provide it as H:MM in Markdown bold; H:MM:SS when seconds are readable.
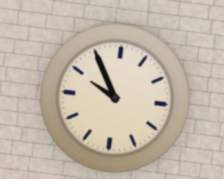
**9:55**
